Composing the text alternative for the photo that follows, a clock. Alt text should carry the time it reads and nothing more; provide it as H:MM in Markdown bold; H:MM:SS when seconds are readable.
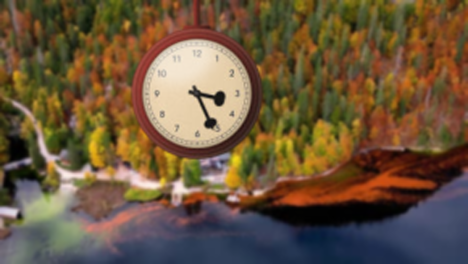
**3:26**
